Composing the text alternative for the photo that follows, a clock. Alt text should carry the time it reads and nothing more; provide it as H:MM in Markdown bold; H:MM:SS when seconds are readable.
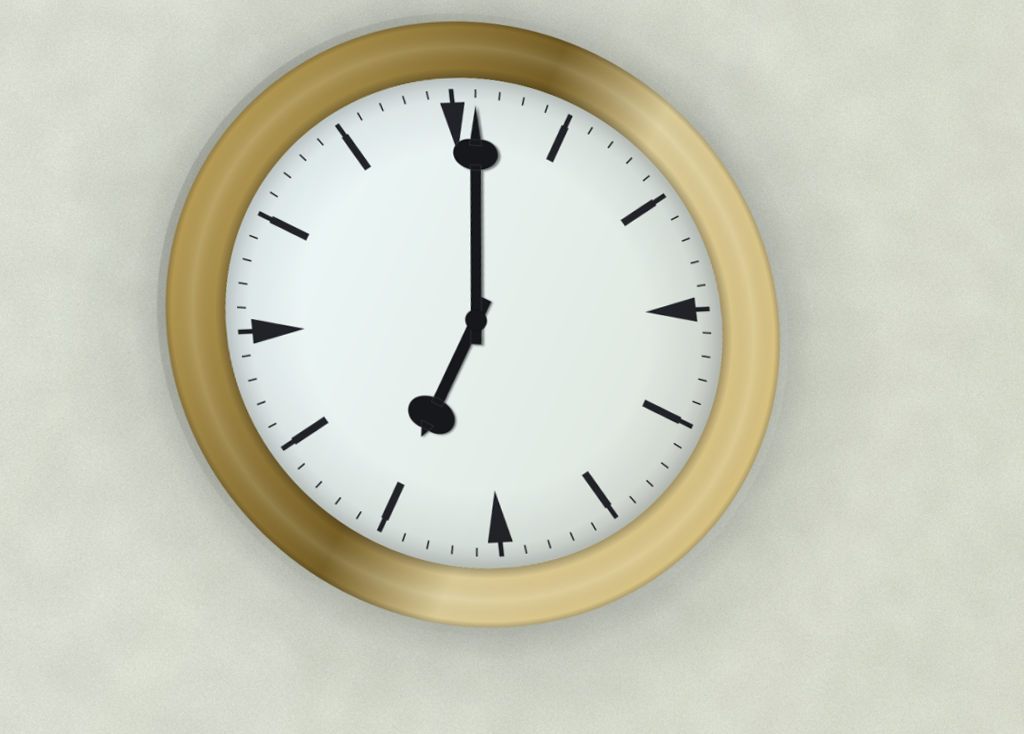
**7:01**
